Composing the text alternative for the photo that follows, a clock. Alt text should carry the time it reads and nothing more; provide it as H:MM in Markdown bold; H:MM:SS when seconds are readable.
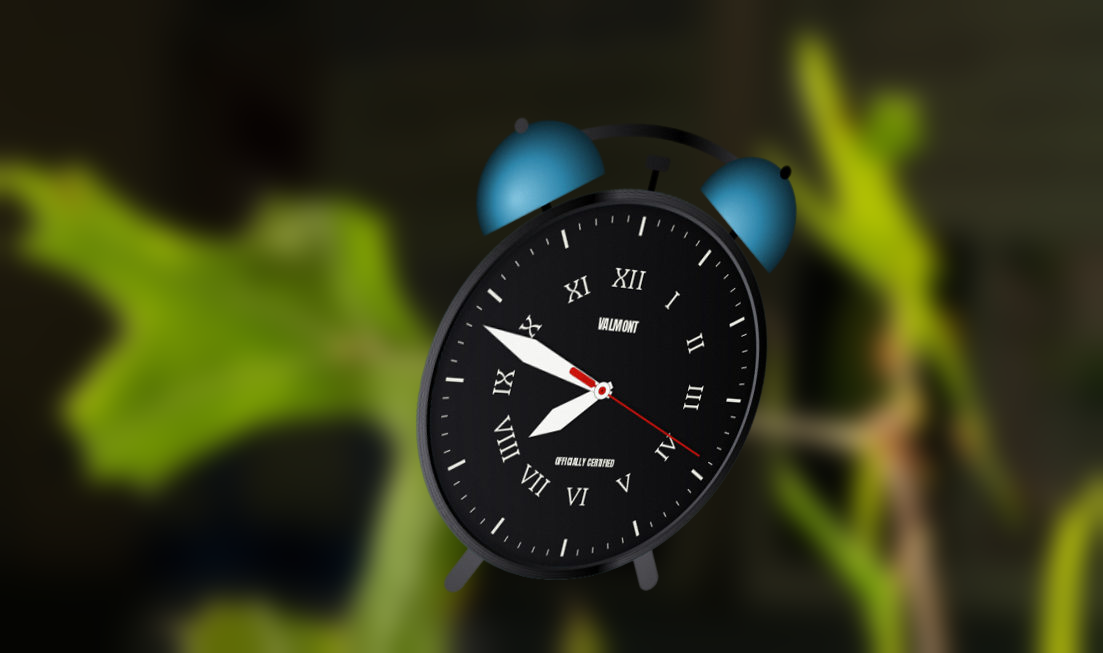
**7:48:19**
